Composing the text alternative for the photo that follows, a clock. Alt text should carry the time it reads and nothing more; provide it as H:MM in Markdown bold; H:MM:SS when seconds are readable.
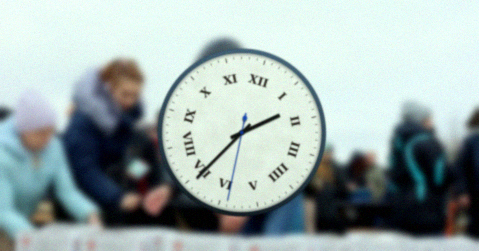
**1:34:29**
